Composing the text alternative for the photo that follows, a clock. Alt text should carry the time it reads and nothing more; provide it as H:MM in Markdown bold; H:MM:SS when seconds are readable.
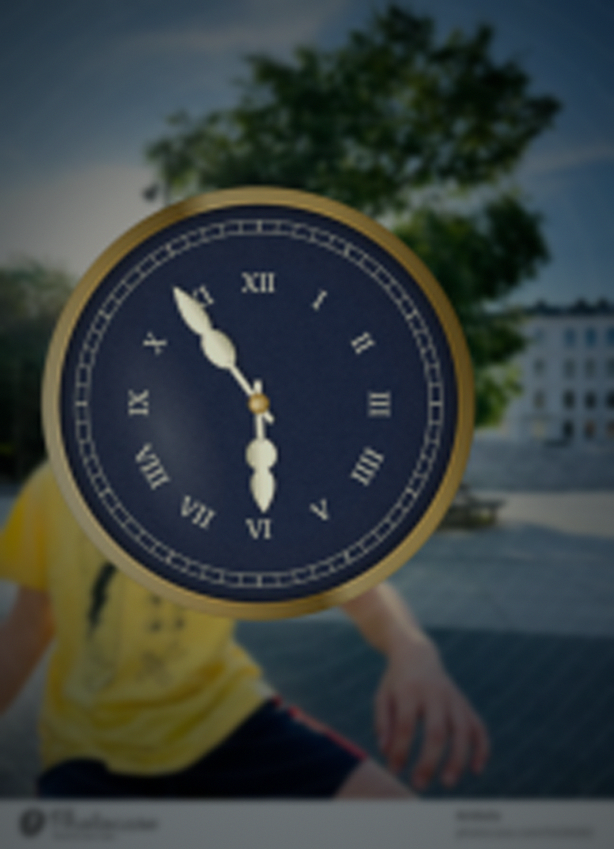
**5:54**
